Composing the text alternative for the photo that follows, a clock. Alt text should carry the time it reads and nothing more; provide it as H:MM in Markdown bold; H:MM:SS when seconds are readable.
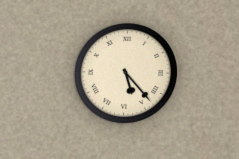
**5:23**
